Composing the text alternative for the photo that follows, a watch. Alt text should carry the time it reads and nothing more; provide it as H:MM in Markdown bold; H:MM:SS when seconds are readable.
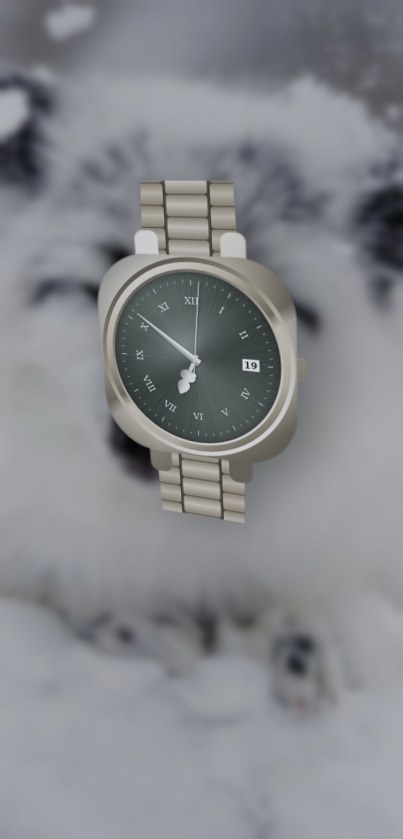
**6:51:01**
